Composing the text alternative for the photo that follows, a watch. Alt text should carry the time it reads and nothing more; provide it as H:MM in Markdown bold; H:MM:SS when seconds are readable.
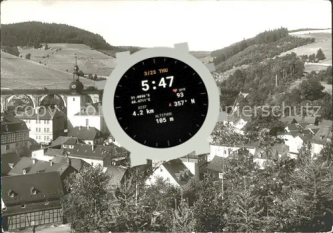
**5:47**
